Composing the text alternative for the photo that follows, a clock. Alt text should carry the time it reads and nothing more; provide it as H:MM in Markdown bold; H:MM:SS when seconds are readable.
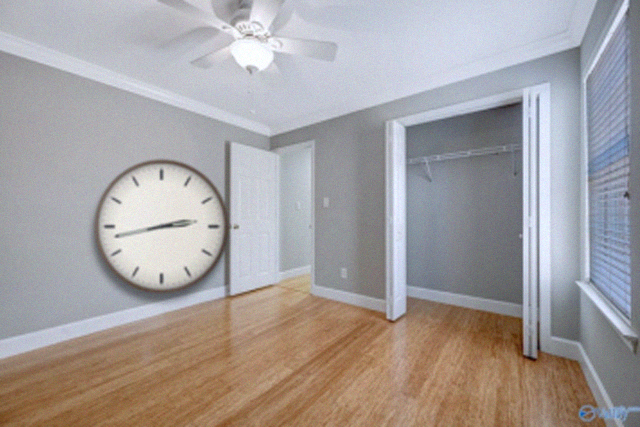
**2:43**
